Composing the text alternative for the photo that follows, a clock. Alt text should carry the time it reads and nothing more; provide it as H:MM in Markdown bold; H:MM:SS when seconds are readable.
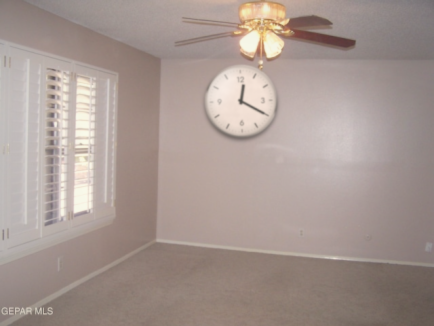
**12:20**
